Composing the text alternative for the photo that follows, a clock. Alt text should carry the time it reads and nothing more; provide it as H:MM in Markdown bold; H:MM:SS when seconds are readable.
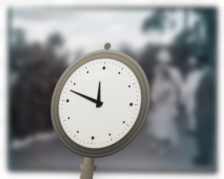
**11:48**
